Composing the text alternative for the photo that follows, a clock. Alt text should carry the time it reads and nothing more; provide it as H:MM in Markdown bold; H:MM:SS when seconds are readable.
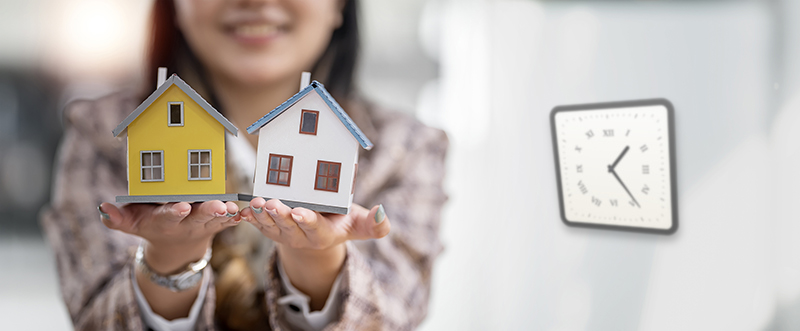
**1:24**
